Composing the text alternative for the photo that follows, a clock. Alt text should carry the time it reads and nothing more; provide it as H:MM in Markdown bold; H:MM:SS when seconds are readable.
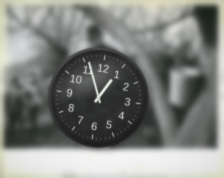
**12:56**
